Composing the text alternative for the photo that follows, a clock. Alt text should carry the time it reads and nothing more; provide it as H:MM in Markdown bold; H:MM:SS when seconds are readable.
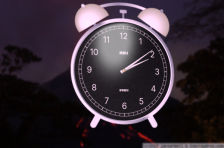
**2:09**
